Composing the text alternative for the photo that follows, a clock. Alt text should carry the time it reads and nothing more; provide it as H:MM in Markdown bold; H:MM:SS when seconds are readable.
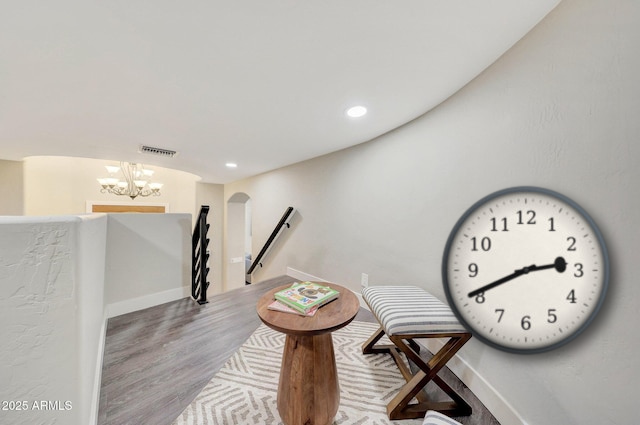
**2:41**
